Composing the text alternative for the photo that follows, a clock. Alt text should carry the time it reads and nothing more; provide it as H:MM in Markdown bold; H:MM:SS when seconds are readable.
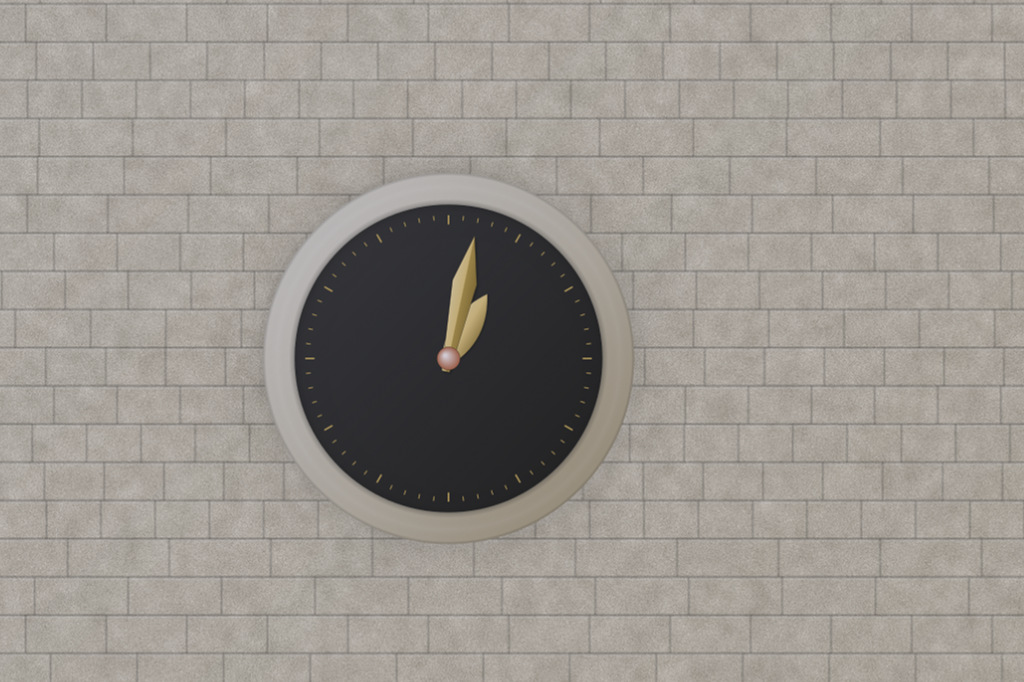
**1:02**
